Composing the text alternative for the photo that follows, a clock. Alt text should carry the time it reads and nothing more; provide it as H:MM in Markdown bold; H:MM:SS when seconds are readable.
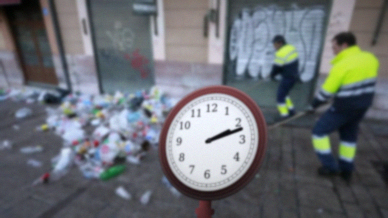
**2:12**
